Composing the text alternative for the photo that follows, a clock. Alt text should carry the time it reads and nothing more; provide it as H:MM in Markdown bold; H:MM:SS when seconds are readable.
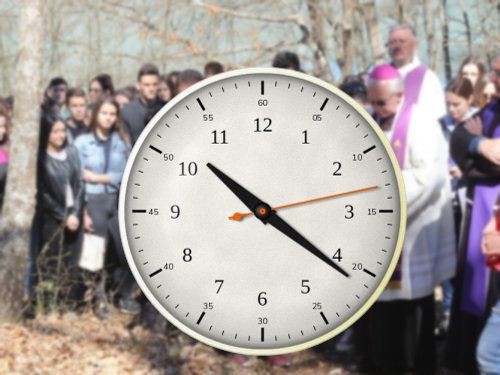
**10:21:13**
